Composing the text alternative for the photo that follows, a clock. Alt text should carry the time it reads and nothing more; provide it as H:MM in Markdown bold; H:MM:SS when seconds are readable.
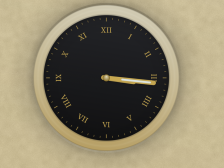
**3:16**
